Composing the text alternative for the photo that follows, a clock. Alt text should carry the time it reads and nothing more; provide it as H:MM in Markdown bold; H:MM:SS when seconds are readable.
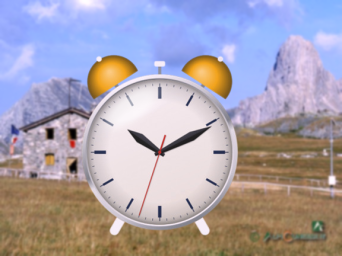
**10:10:33**
